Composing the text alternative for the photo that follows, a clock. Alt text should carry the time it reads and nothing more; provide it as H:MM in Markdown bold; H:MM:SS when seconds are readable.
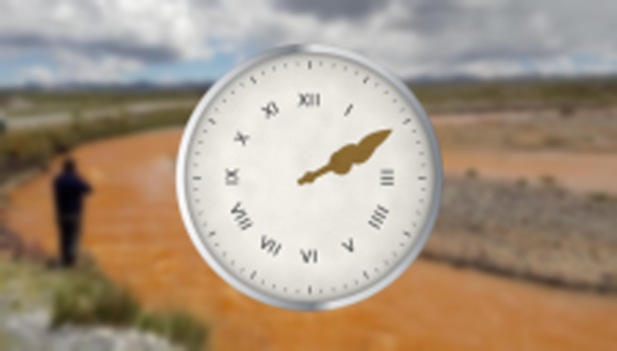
**2:10**
